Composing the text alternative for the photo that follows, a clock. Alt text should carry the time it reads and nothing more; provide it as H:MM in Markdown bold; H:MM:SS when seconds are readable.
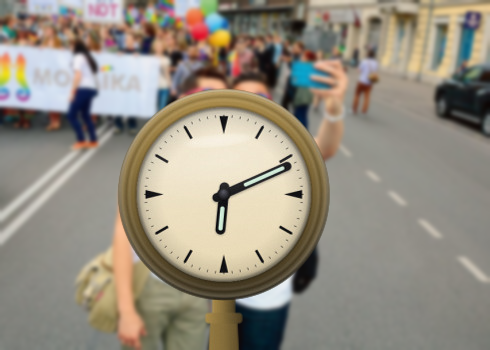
**6:11**
